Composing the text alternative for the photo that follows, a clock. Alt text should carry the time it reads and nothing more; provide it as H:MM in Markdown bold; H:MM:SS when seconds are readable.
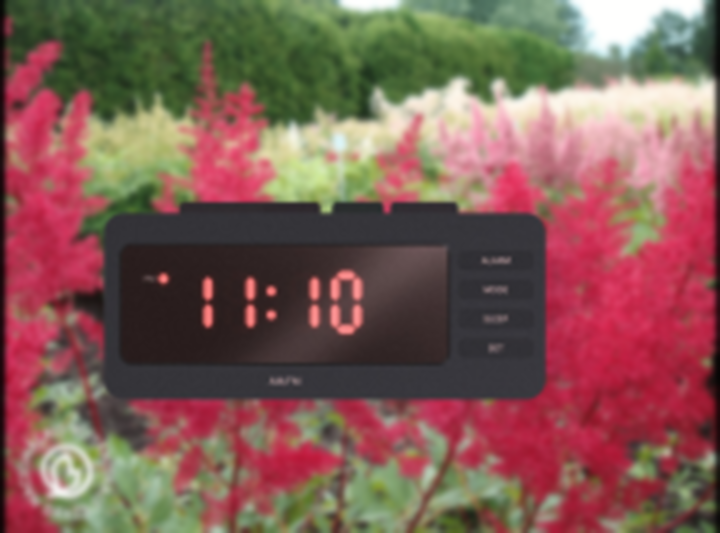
**11:10**
